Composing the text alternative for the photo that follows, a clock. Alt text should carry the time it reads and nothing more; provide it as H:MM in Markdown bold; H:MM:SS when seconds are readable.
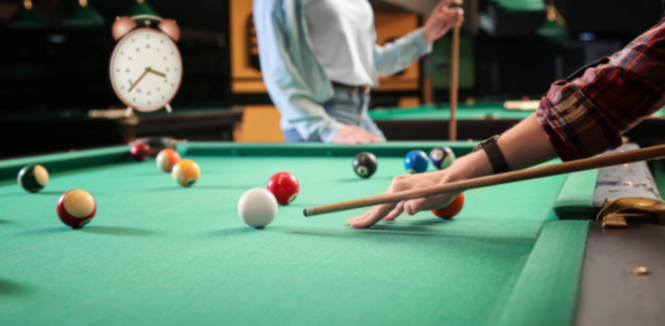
**3:38**
